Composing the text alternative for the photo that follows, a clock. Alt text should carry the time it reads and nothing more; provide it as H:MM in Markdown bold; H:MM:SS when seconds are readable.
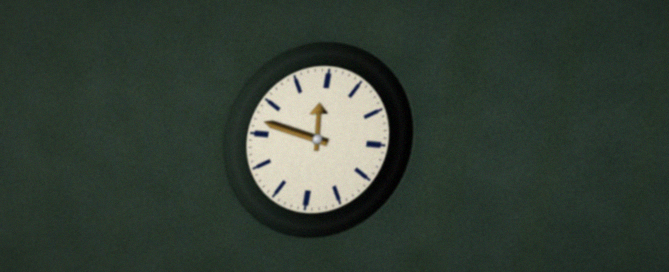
**11:47**
